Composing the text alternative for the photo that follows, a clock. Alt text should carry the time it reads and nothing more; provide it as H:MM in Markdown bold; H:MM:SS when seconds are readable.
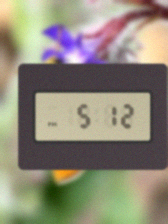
**5:12**
